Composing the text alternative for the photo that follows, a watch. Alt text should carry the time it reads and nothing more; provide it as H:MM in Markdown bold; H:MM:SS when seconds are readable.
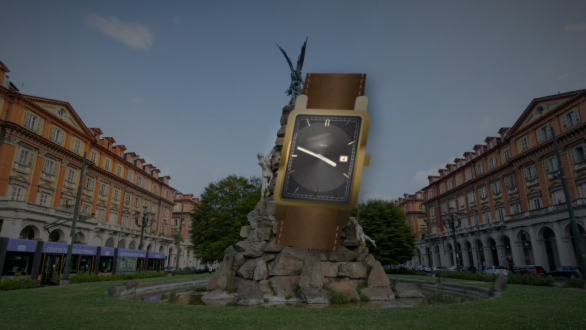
**3:48**
